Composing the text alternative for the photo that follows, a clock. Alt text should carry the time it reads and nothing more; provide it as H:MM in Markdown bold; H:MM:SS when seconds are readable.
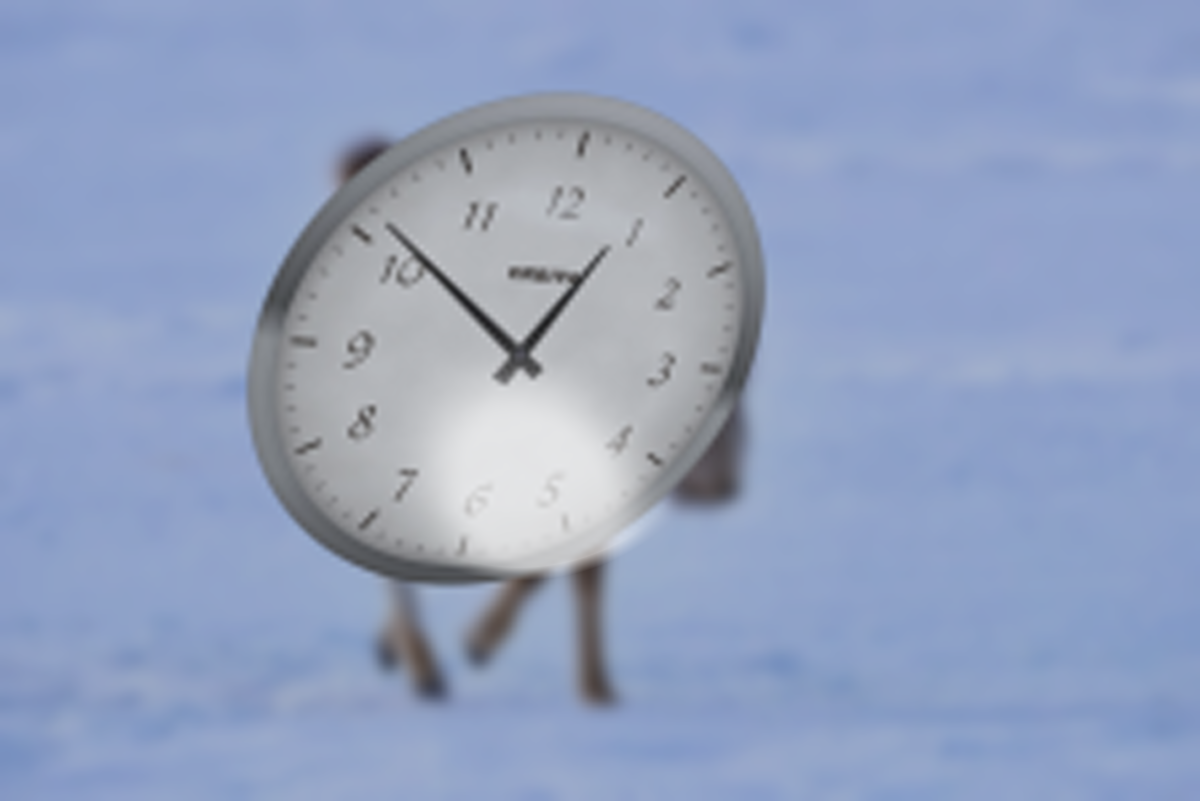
**12:51**
